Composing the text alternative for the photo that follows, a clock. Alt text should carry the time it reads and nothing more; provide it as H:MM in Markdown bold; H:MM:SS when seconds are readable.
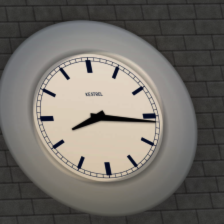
**8:16**
